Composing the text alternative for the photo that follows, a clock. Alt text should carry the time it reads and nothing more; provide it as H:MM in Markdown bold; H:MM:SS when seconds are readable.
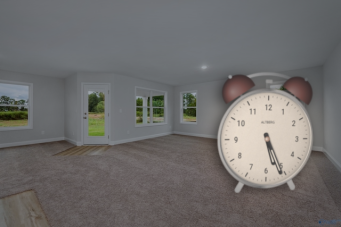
**5:26**
